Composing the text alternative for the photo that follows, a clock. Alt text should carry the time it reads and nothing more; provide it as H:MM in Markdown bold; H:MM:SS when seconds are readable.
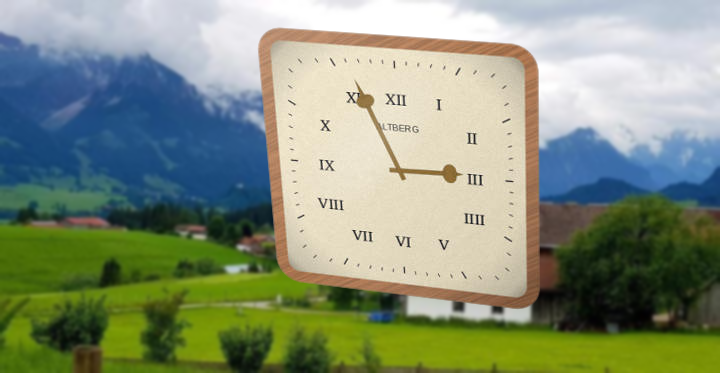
**2:56**
